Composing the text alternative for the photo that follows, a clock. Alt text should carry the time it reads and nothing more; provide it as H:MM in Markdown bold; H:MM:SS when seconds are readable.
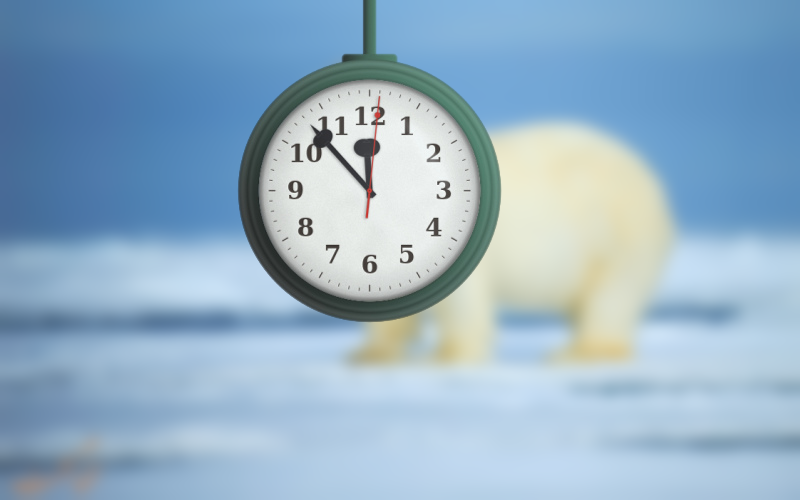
**11:53:01**
